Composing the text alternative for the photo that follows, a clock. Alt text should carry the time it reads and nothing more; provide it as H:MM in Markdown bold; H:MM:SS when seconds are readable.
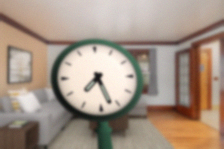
**7:27**
